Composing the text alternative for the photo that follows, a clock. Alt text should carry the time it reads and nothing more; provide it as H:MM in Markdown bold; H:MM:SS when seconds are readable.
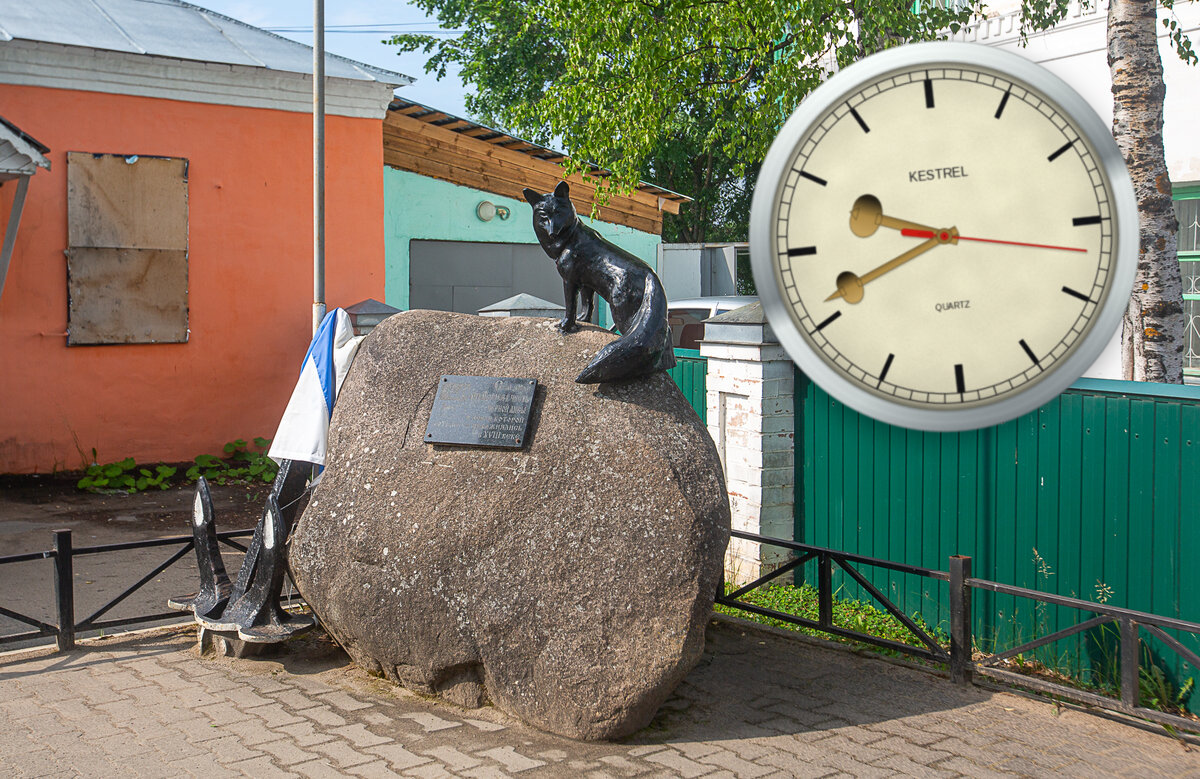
**9:41:17**
